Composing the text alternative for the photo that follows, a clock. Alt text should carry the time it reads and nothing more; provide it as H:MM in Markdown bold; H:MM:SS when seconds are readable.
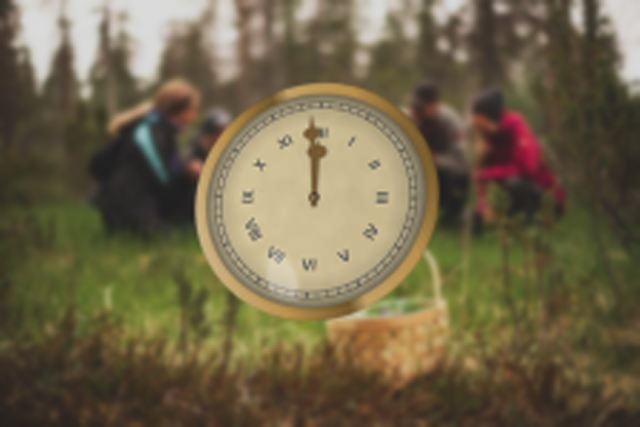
**11:59**
